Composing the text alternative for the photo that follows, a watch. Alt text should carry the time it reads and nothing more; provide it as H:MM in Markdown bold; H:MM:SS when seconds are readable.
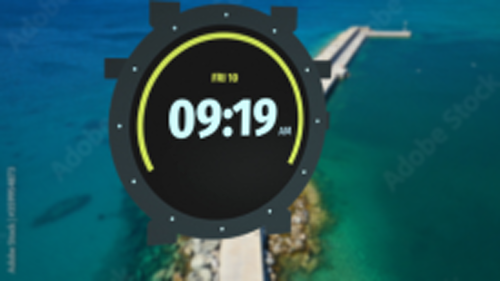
**9:19**
